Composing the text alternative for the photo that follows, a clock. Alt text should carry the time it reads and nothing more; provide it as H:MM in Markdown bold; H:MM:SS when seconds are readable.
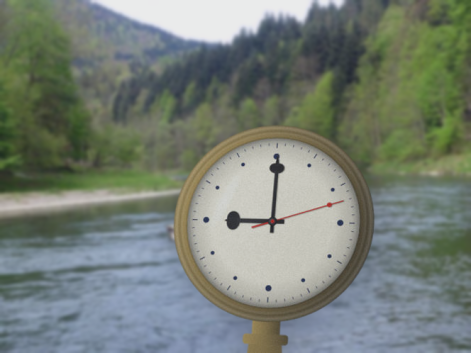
**9:00:12**
